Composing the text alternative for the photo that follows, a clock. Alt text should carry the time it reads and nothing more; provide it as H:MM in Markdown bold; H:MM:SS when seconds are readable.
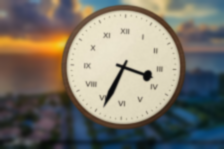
**3:34**
